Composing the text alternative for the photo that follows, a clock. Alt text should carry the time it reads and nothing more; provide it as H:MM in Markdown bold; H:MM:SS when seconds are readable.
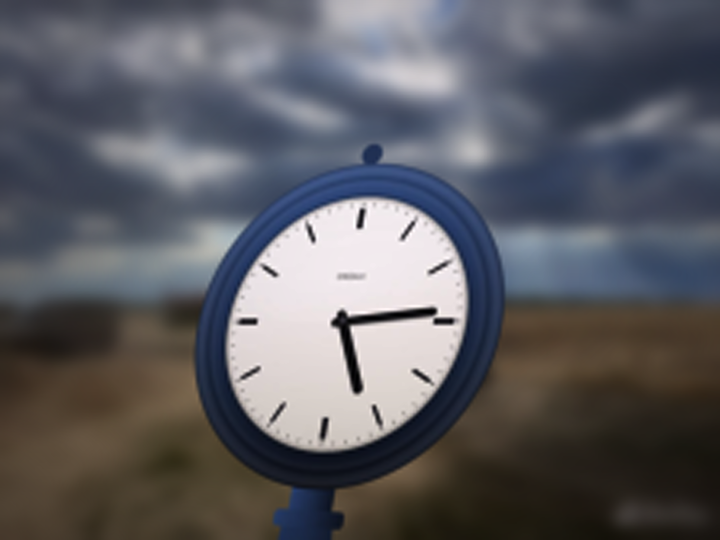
**5:14**
